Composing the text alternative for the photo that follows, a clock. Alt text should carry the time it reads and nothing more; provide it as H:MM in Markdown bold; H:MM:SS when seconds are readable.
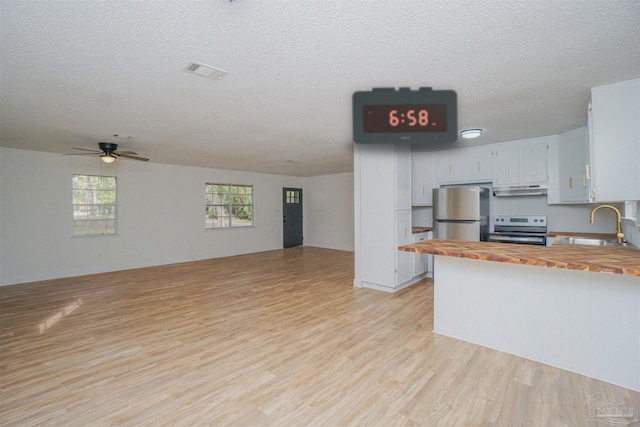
**6:58**
